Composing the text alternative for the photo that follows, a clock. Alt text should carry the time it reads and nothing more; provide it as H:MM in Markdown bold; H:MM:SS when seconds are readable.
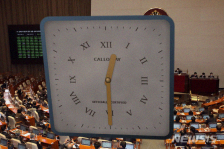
**12:30**
